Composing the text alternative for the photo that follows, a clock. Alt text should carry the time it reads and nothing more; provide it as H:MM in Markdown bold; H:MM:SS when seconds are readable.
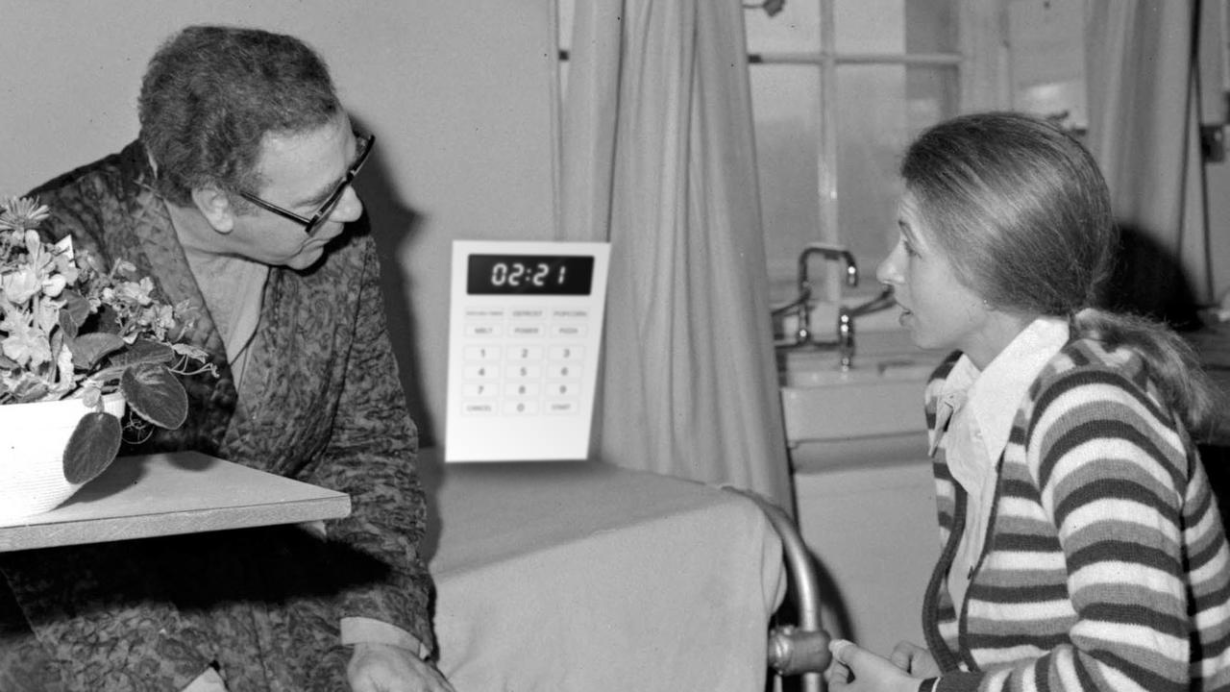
**2:21**
